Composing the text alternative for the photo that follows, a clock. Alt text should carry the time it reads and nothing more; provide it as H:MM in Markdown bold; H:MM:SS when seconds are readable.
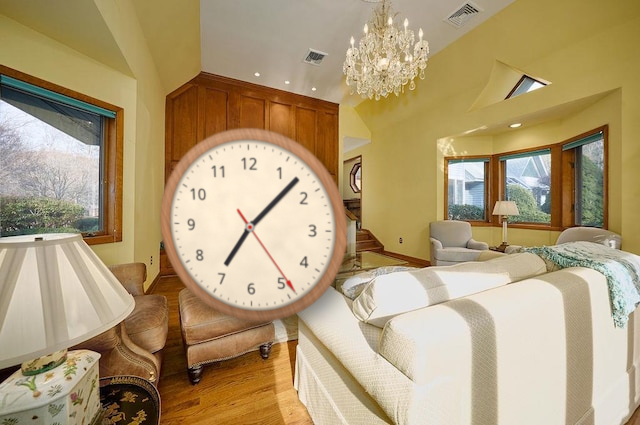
**7:07:24**
